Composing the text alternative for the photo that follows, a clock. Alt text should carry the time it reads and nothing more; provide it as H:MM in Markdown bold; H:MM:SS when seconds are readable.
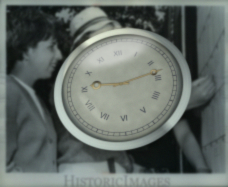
**9:13**
